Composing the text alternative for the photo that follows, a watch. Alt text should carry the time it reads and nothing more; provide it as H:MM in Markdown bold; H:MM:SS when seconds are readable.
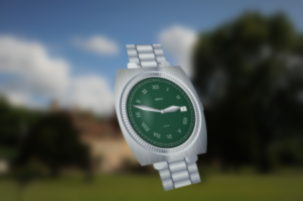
**2:48**
